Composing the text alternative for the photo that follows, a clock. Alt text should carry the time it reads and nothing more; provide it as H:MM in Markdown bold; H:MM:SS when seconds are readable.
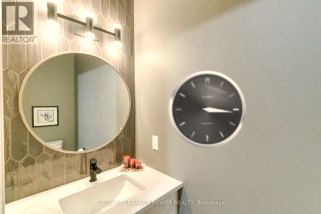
**3:16**
